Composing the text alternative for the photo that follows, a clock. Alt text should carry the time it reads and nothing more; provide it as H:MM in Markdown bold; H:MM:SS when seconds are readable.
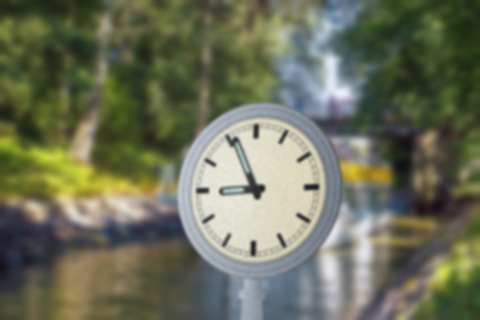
**8:56**
